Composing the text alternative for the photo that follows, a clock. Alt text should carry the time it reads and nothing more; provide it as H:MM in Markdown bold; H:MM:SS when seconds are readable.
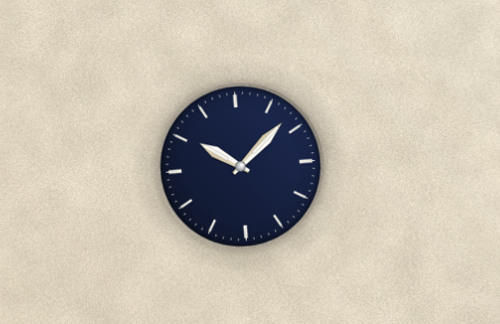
**10:08**
